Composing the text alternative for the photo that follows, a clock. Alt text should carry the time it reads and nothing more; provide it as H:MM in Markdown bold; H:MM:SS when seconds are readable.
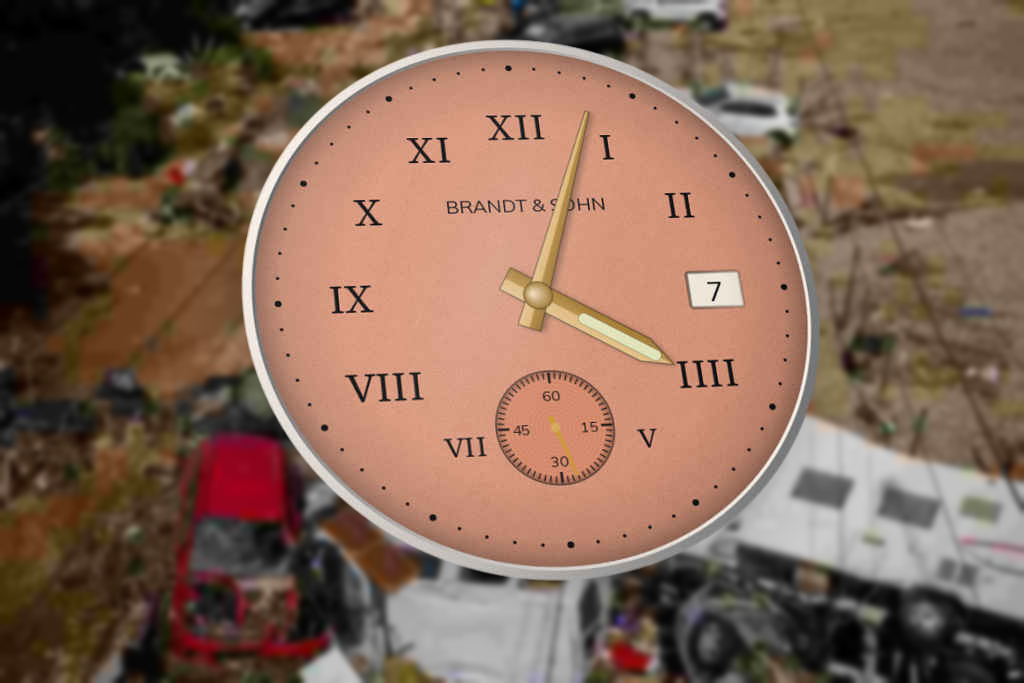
**4:03:27**
